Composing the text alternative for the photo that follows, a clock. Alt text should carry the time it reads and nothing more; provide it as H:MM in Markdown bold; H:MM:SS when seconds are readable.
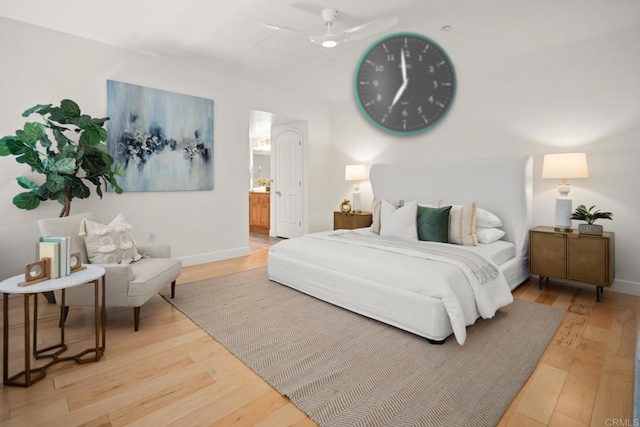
**6:59**
